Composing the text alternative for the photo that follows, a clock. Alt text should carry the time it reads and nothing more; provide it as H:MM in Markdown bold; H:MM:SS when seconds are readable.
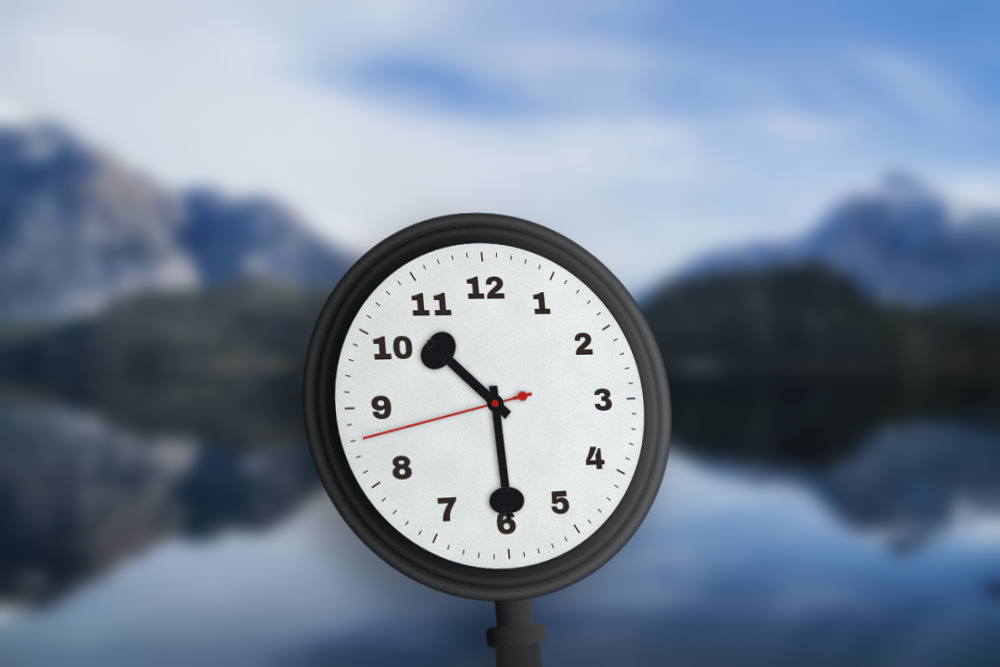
**10:29:43**
